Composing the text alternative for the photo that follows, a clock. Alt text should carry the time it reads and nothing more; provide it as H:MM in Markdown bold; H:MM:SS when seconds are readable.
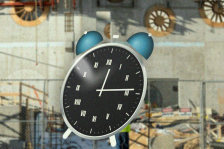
**12:14**
